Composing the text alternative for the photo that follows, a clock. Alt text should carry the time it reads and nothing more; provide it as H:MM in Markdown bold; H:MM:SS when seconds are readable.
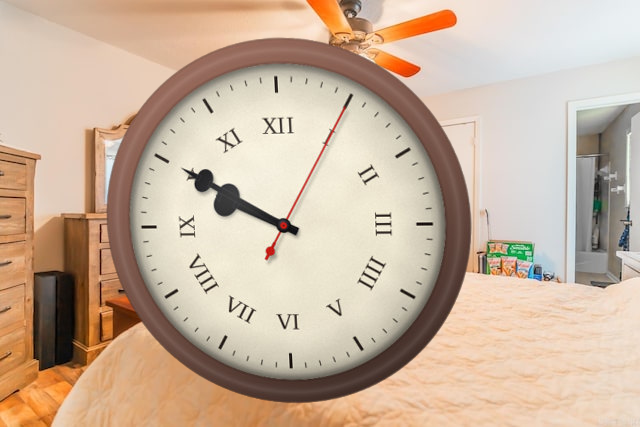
**9:50:05**
